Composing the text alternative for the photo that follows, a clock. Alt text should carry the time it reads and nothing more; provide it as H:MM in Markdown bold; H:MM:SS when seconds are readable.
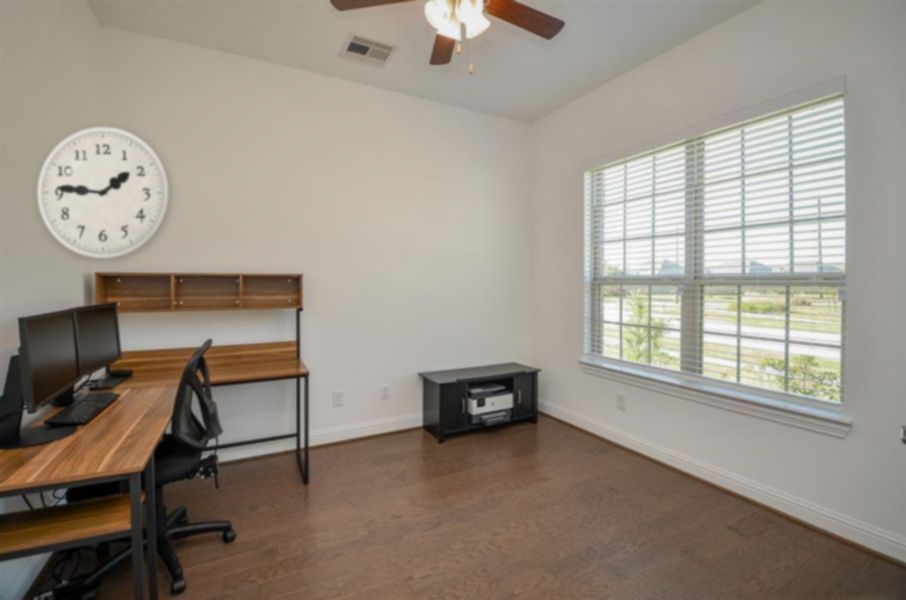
**1:46**
